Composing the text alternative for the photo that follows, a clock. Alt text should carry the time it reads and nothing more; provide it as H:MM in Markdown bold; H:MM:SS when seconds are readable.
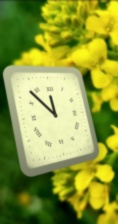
**11:53**
